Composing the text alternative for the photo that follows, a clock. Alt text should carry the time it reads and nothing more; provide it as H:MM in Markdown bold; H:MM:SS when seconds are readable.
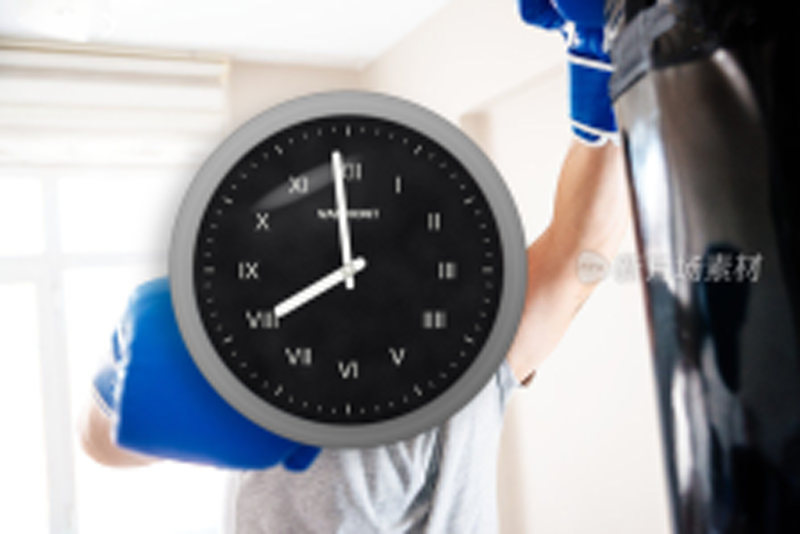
**7:59**
